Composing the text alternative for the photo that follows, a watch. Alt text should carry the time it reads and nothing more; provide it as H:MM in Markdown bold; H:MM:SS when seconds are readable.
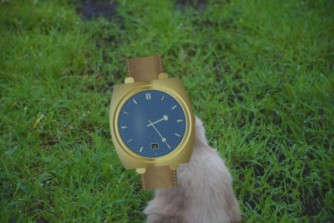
**2:25**
